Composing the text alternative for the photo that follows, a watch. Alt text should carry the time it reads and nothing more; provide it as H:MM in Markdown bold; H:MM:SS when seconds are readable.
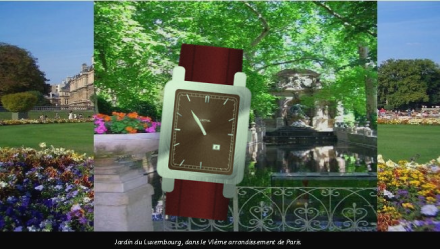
**10:54**
